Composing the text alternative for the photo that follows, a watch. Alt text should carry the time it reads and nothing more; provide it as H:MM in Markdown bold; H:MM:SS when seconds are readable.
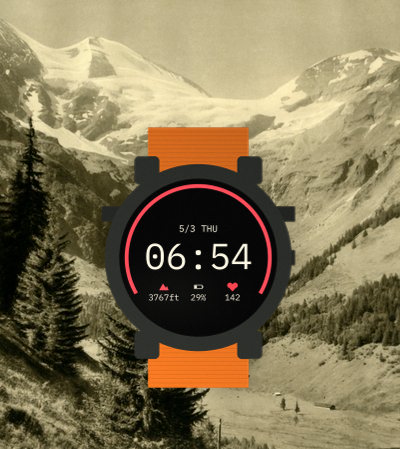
**6:54**
